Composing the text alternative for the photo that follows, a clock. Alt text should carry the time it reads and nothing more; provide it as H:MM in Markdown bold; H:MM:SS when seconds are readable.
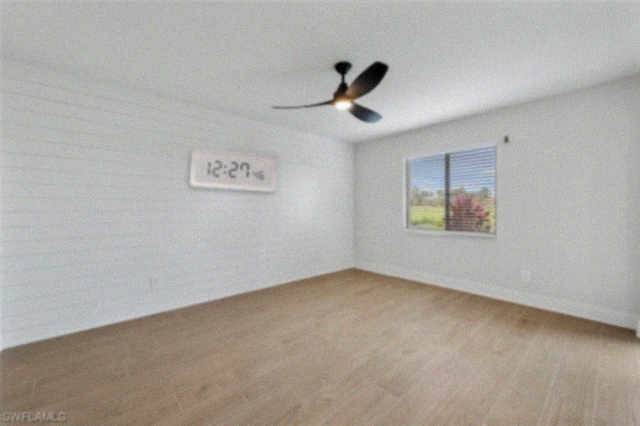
**12:27**
